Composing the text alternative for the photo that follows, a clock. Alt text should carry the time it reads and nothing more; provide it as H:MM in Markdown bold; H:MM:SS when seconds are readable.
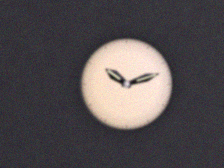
**10:12**
